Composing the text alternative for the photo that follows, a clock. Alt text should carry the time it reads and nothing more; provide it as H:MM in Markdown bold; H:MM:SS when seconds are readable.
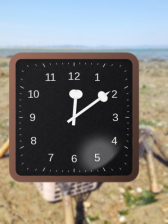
**12:09**
